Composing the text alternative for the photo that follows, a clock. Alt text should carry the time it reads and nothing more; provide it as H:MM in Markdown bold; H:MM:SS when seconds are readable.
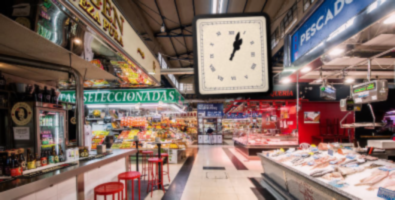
**1:03**
